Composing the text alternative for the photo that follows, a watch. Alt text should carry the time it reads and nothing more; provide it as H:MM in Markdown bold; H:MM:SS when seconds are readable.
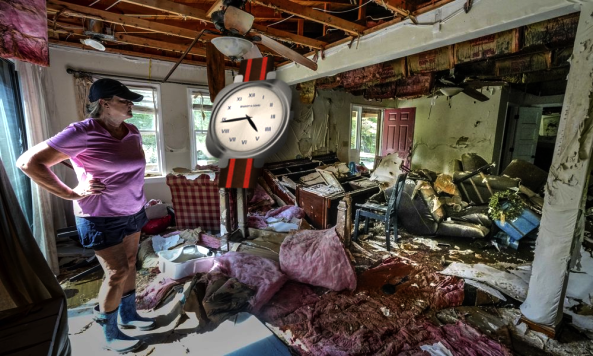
**4:44**
